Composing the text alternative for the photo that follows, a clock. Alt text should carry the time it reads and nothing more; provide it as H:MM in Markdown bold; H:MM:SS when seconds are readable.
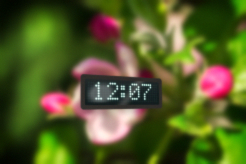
**12:07**
